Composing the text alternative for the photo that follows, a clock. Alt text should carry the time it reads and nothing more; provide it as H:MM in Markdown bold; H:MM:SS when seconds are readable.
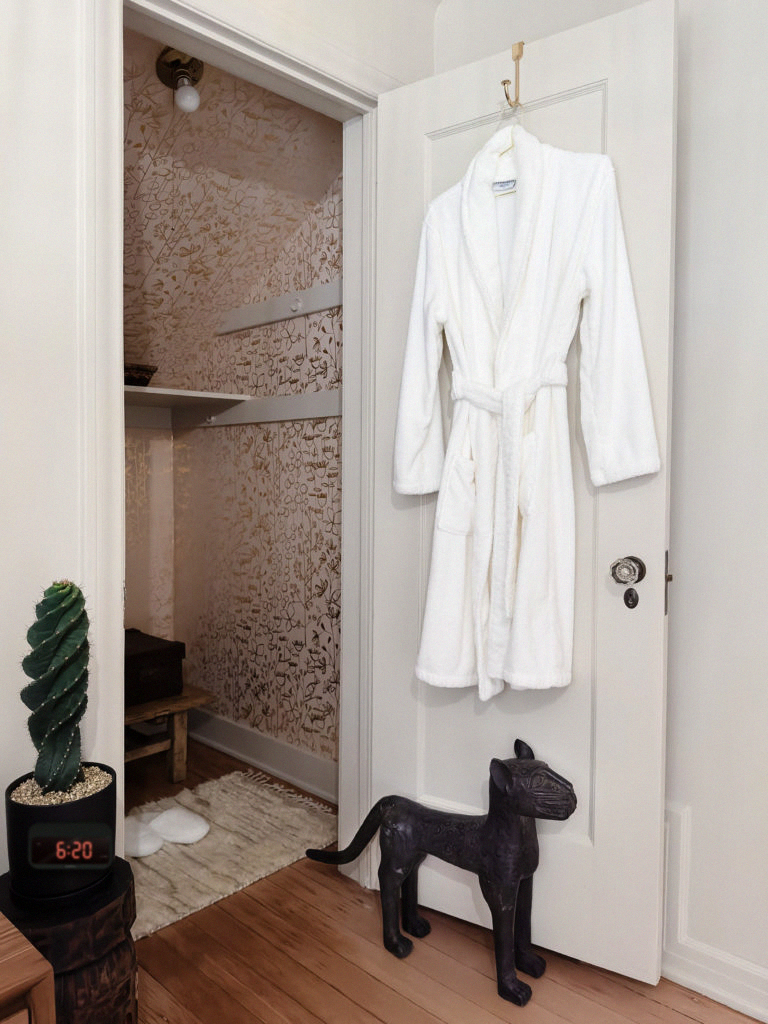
**6:20**
